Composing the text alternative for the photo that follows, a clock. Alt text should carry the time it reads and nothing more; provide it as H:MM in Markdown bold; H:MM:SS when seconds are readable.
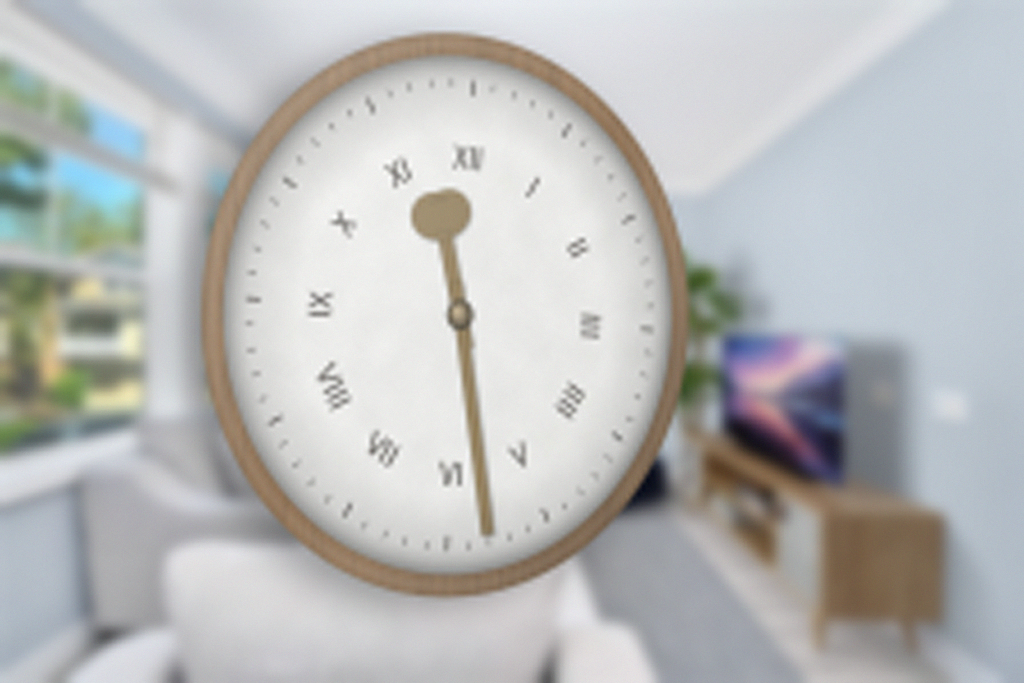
**11:28**
